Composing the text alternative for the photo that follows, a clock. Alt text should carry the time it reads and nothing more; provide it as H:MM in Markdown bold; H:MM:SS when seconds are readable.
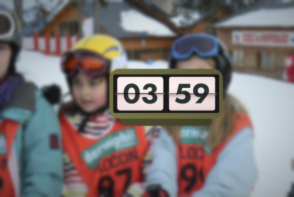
**3:59**
